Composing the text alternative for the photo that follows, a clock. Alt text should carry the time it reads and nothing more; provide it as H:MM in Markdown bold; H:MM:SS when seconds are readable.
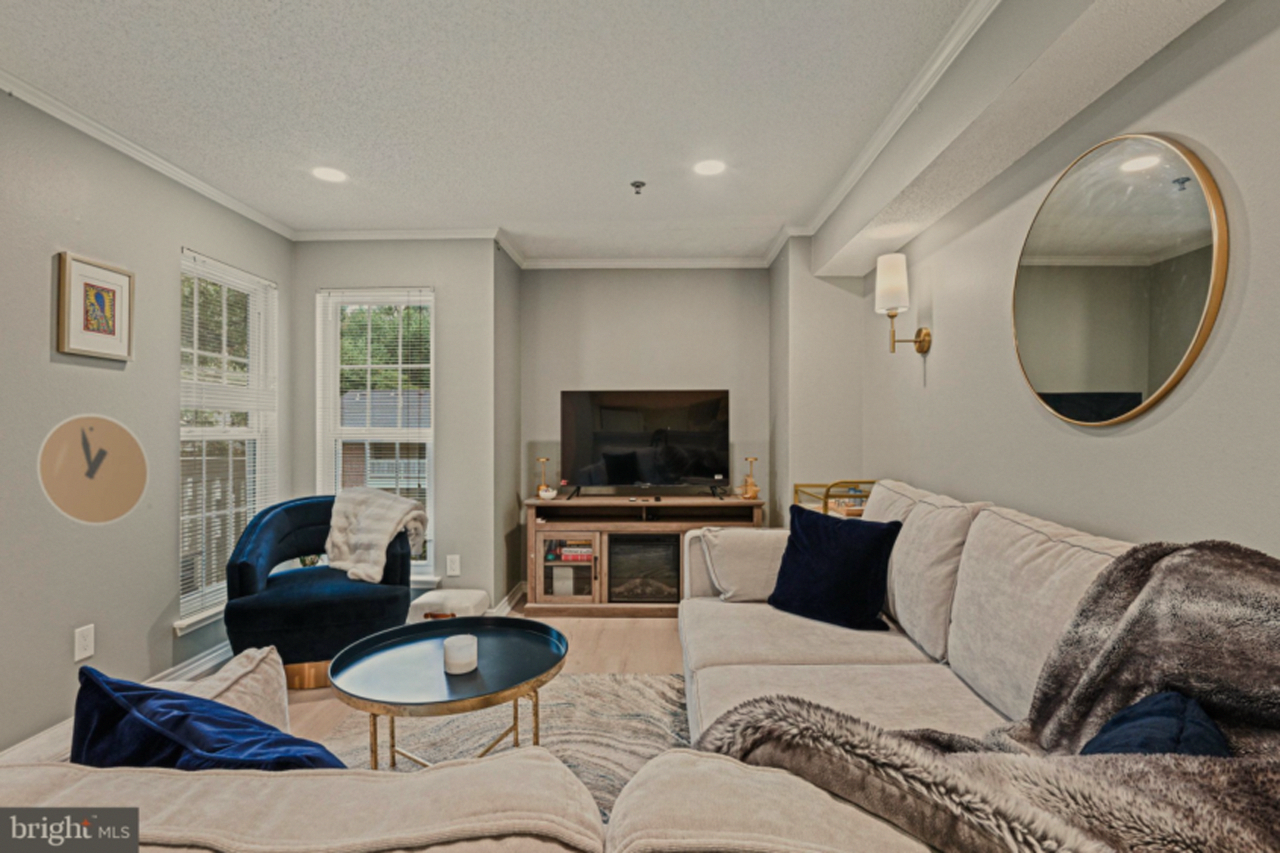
**12:58**
